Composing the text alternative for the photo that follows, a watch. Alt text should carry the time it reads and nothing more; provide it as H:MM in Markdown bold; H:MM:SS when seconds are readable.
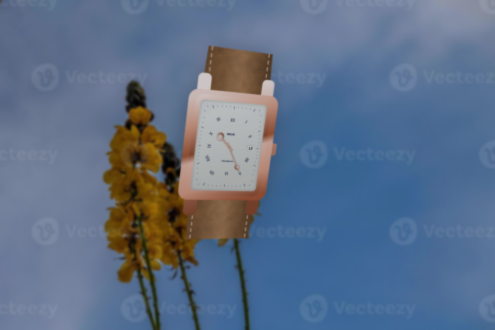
**10:25**
